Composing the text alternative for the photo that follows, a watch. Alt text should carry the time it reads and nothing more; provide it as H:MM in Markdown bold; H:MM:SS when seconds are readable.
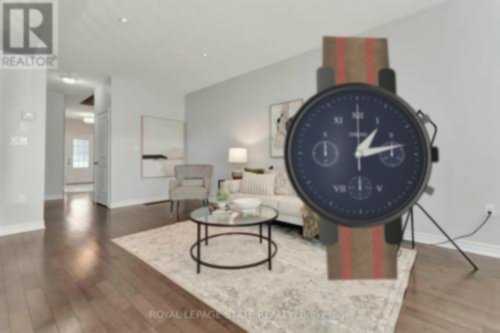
**1:13**
